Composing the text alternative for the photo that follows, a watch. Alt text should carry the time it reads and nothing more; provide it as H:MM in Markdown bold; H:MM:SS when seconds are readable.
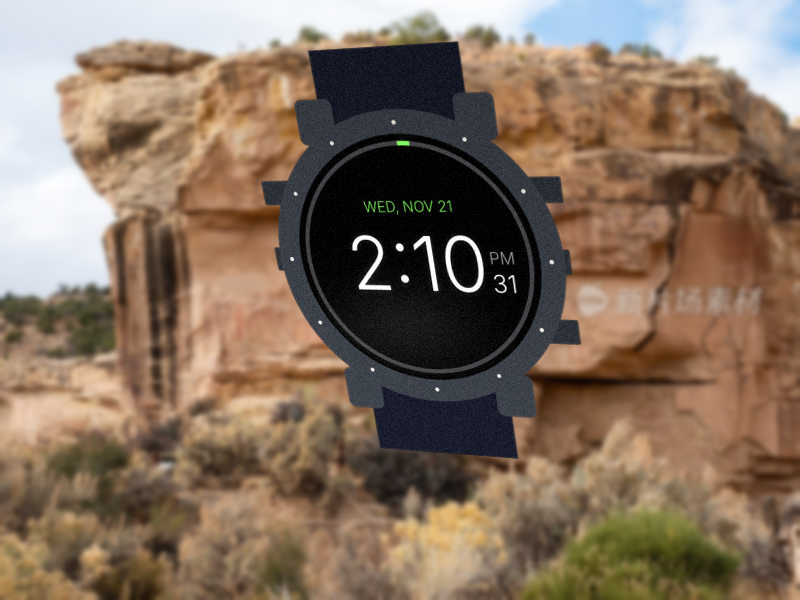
**2:10:31**
